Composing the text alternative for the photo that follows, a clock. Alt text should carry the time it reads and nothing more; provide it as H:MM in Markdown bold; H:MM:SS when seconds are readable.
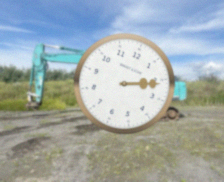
**2:11**
